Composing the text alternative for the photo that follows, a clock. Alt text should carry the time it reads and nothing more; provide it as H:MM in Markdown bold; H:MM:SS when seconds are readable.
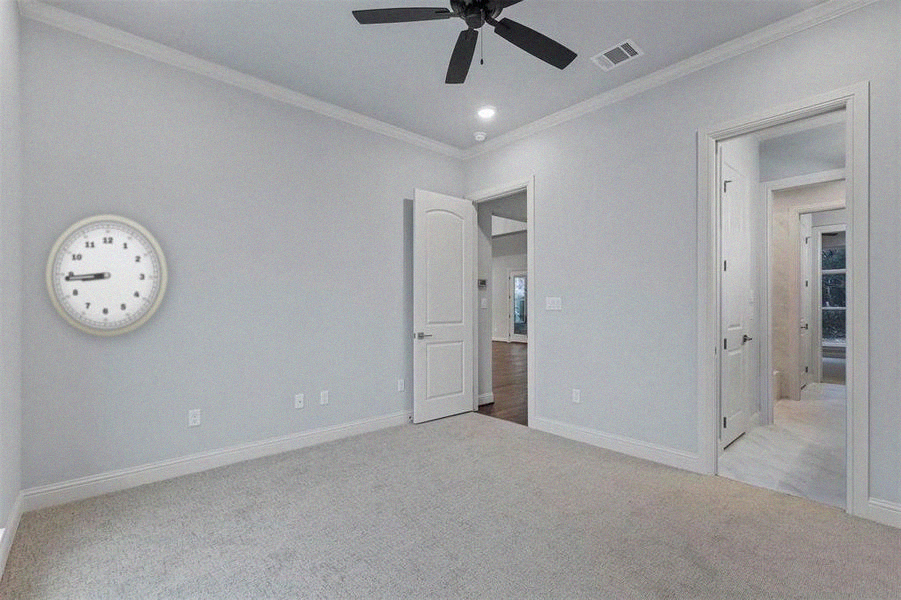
**8:44**
